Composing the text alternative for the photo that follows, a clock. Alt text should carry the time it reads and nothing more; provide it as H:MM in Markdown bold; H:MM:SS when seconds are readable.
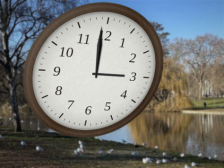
**2:59**
